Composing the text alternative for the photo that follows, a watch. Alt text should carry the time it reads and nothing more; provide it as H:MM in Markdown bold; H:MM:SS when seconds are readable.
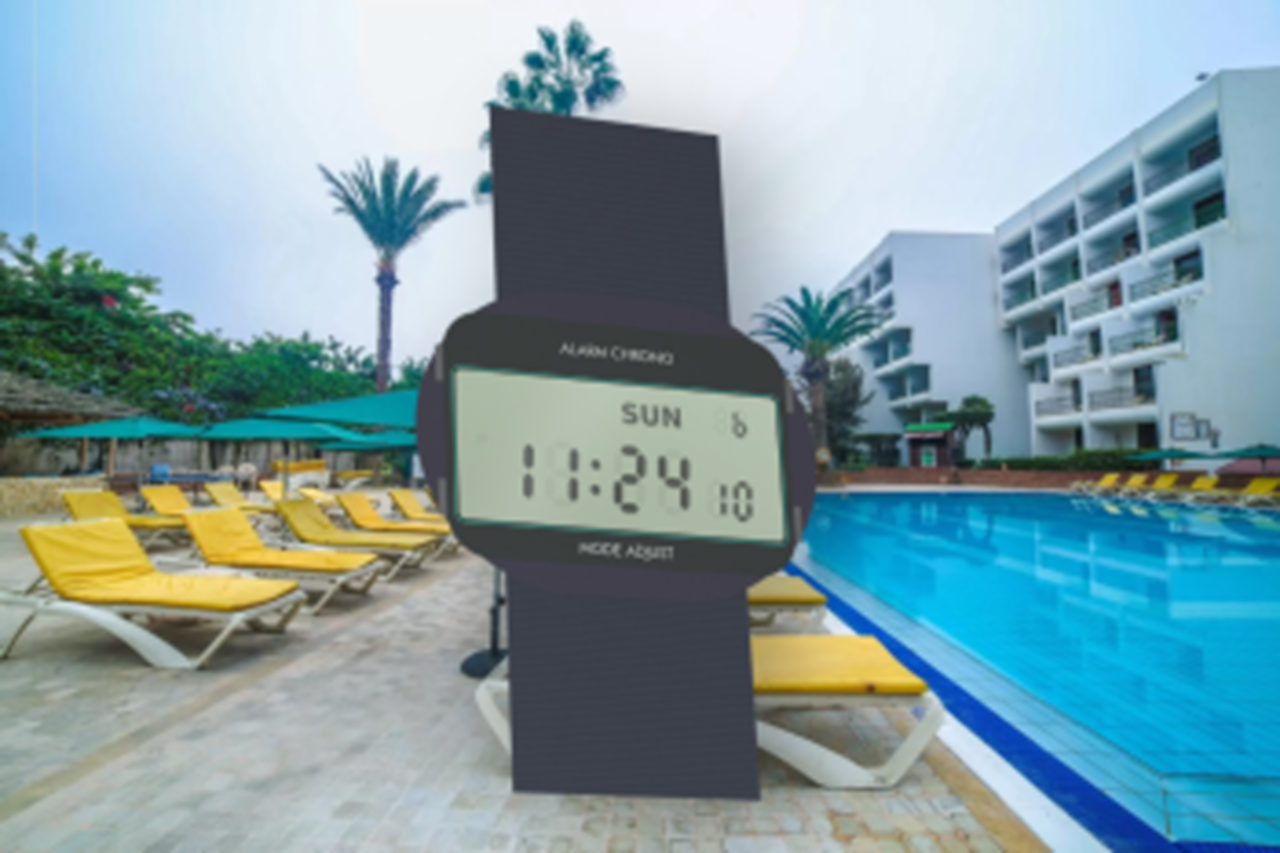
**11:24:10**
